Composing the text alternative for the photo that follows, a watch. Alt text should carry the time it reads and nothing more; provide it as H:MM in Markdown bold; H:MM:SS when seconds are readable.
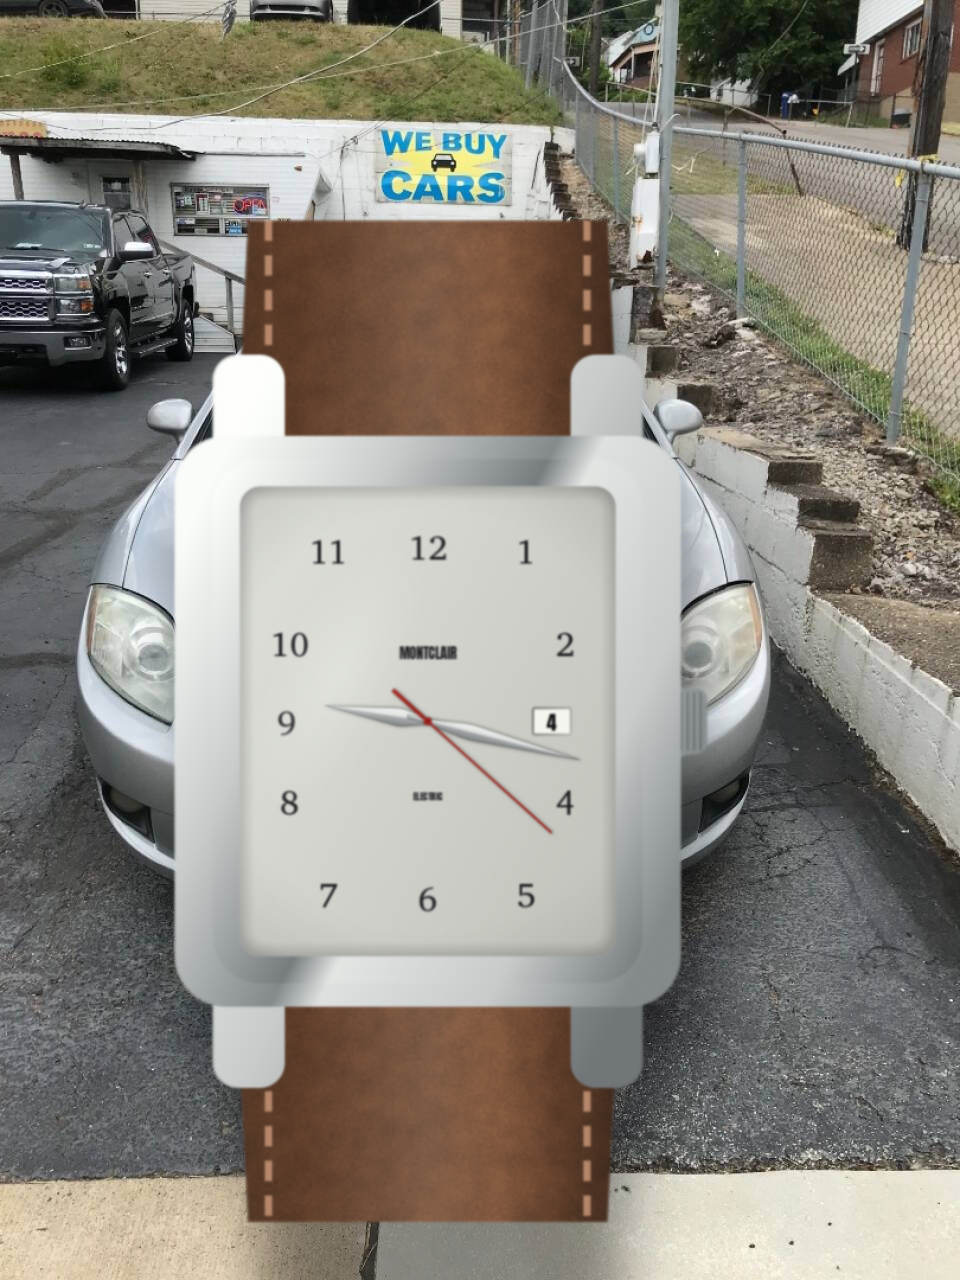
**9:17:22**
